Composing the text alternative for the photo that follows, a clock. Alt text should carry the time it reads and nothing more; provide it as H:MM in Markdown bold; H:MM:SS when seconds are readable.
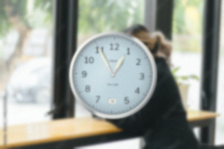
**12:55**
